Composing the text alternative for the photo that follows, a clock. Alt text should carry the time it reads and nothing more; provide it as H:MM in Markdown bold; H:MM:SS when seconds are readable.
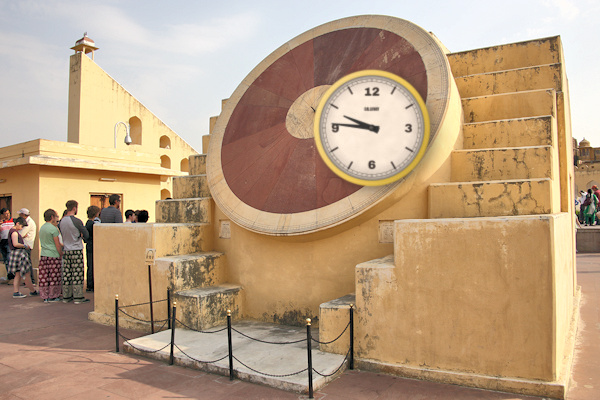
**9:46**
